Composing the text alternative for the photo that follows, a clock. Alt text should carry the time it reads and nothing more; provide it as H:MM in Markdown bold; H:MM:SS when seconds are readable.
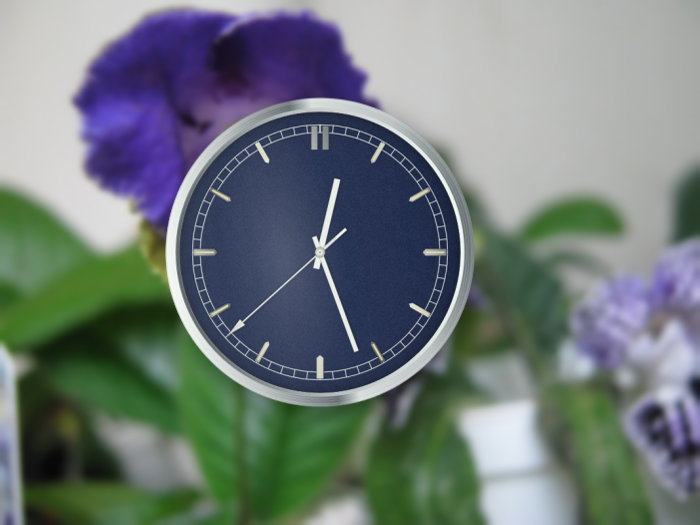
**12:26:38**
